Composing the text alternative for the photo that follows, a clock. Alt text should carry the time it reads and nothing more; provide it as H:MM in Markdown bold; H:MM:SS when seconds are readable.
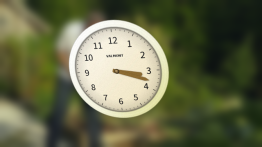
**3:18**
